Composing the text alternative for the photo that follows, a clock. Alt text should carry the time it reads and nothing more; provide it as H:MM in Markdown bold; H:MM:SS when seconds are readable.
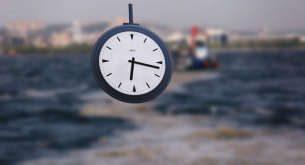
**6:17**
